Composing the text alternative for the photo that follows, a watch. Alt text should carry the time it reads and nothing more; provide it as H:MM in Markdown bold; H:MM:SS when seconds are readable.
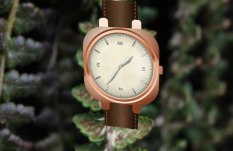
**1:36**
